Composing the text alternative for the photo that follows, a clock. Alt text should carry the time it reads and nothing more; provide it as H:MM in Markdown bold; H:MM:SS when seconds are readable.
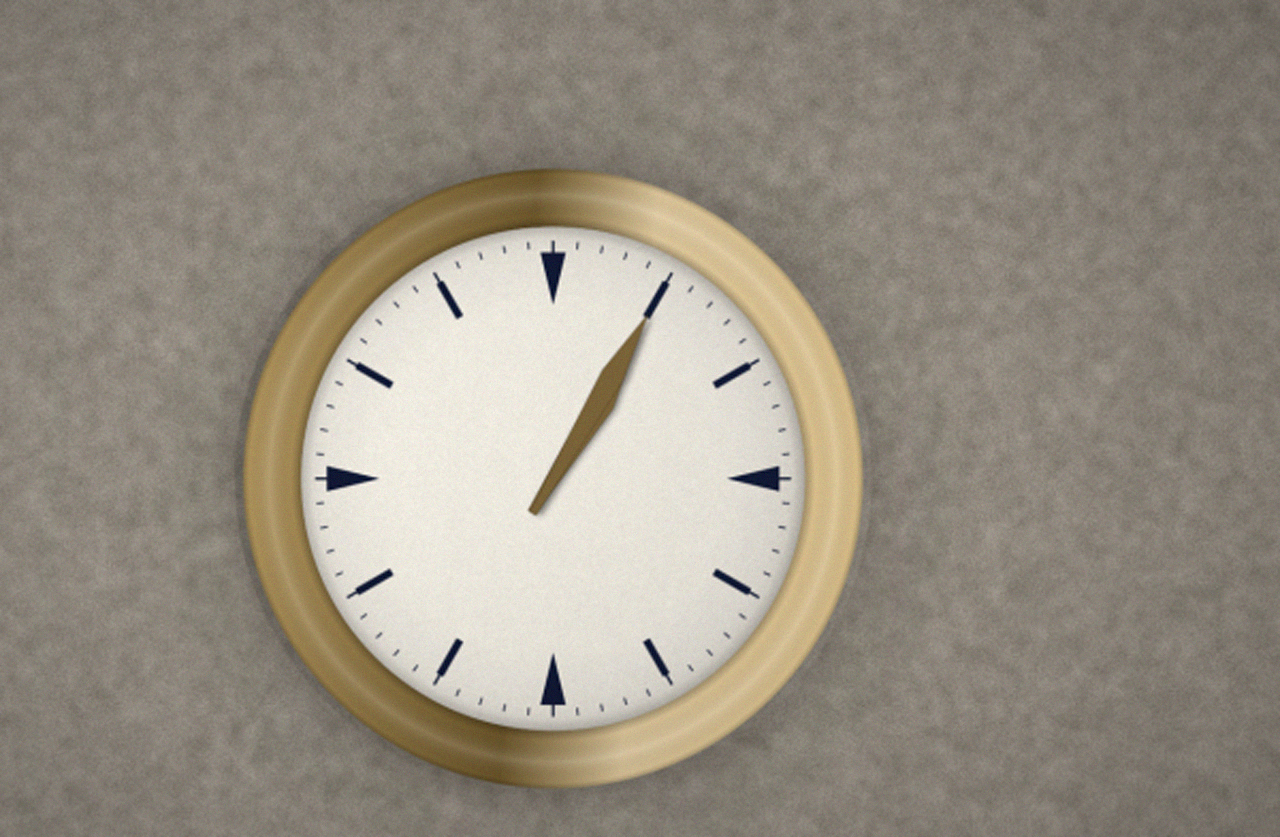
**1:05**
